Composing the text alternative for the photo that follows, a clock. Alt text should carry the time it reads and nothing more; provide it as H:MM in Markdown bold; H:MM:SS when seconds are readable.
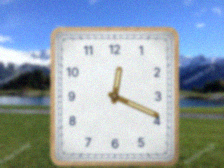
**12:19**
